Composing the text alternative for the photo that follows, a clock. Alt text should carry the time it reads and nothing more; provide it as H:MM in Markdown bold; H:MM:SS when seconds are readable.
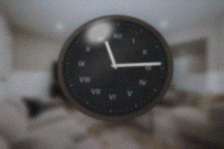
**11:14**
